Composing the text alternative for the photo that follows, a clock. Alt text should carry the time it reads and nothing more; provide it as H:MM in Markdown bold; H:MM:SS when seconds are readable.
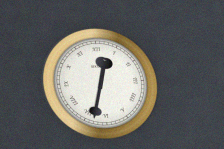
**12:33**
